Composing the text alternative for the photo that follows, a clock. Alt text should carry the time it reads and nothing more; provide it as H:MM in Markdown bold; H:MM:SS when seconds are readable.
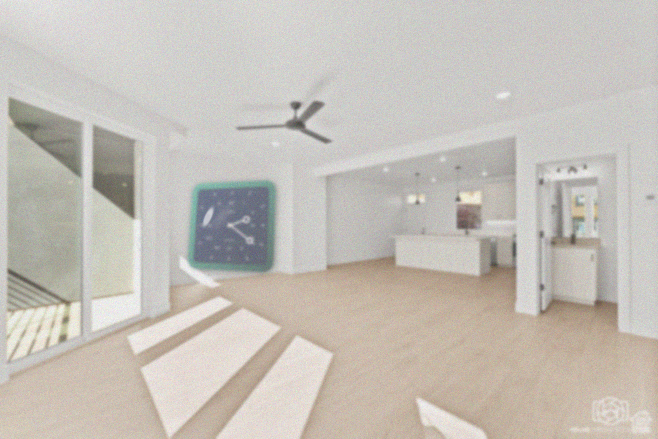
**2:21**
